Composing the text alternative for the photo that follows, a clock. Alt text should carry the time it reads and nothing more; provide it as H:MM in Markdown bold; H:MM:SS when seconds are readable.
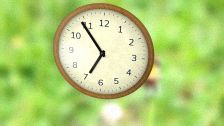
**6:54**
